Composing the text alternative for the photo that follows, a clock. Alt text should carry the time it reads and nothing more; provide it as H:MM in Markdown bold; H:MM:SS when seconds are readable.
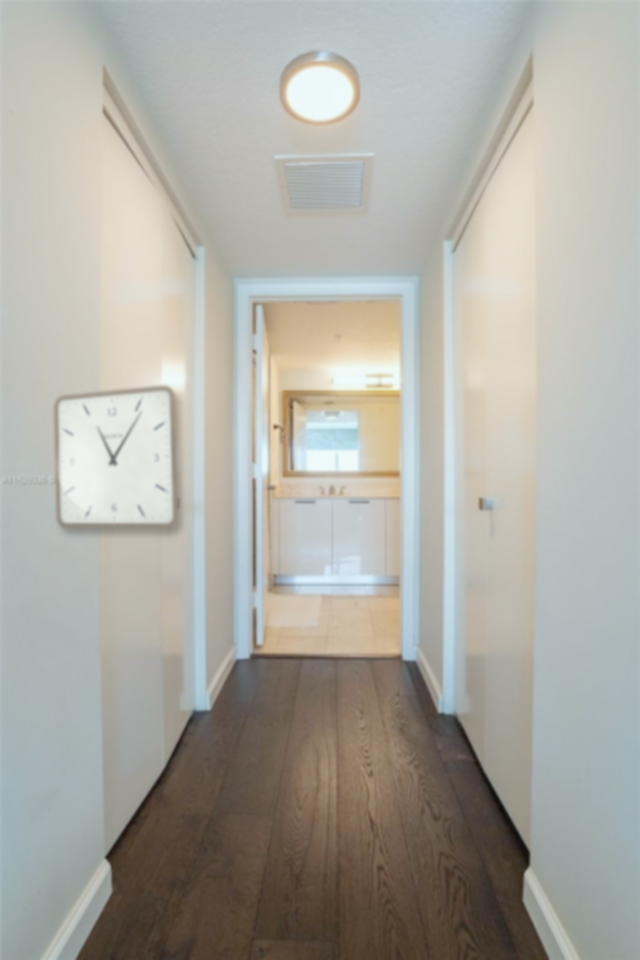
**11:06**
